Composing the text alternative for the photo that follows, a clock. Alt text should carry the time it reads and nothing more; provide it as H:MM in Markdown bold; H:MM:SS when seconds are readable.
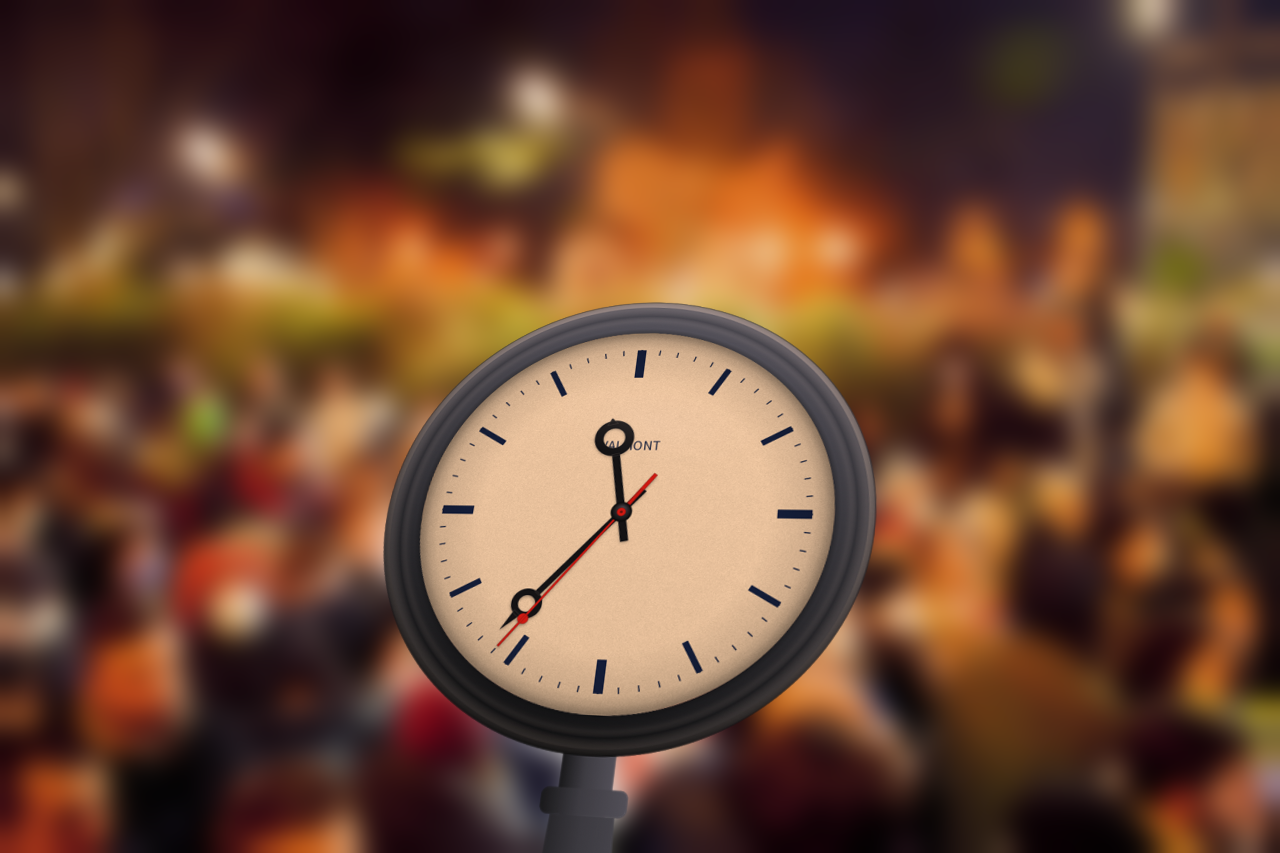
**11:36:36**
